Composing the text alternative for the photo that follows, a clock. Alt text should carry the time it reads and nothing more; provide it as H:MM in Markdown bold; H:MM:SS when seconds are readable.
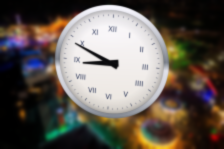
**8:49**
